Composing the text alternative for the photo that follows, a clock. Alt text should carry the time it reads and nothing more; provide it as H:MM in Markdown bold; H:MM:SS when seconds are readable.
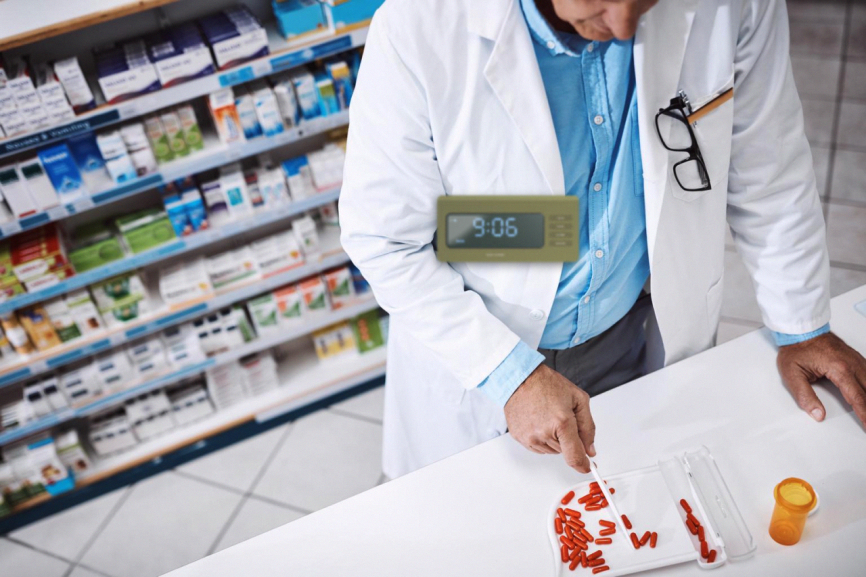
**9:06**
